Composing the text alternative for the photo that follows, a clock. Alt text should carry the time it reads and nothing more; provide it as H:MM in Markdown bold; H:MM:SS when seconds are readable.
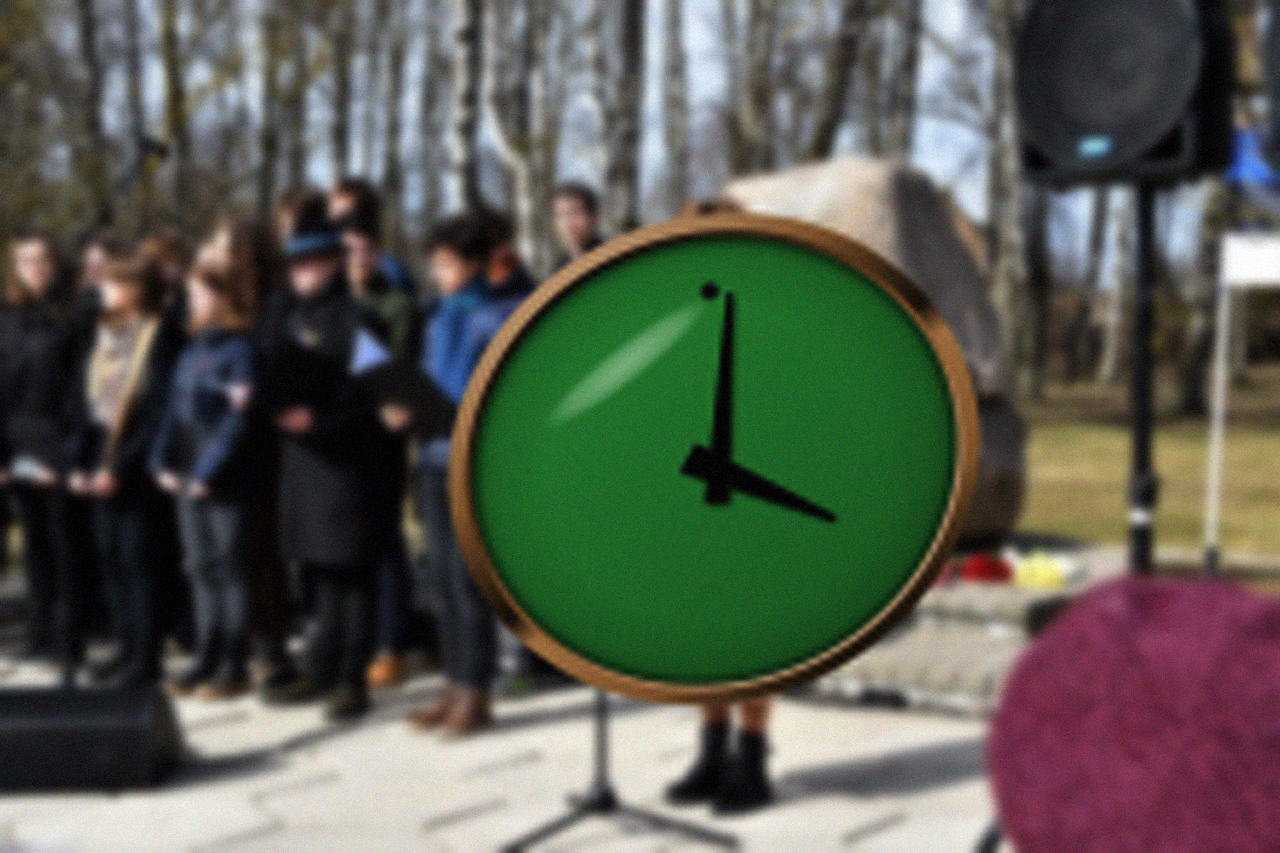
**4:01**
